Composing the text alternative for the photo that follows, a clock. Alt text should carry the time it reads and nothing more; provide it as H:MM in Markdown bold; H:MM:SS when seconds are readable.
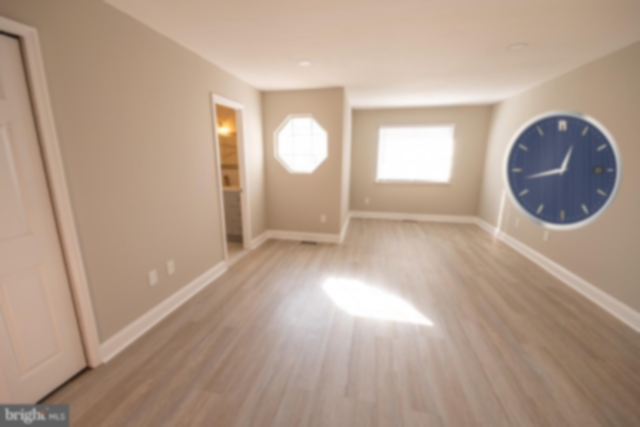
**12:43**
